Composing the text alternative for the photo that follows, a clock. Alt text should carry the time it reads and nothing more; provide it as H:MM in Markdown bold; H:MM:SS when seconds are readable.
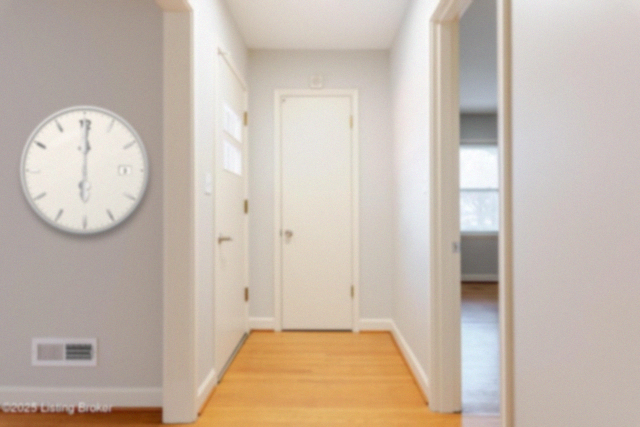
**6:00**
